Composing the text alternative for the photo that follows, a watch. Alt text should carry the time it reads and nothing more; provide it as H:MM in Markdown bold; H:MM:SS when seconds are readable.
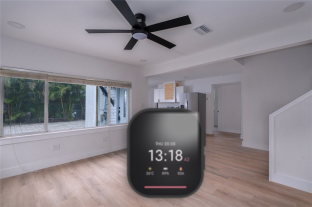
**13:18**
